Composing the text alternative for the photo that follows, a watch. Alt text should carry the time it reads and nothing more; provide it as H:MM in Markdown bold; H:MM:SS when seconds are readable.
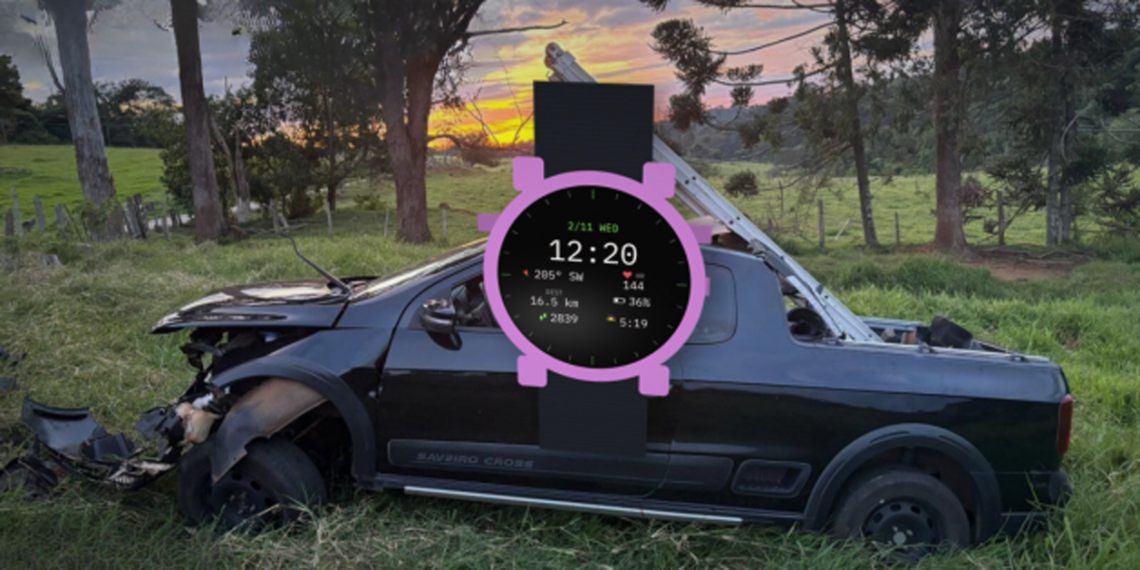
**12:20**
